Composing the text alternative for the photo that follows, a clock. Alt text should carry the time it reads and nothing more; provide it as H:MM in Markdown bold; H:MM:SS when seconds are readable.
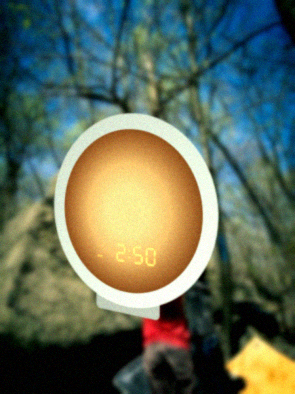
**2:50**
